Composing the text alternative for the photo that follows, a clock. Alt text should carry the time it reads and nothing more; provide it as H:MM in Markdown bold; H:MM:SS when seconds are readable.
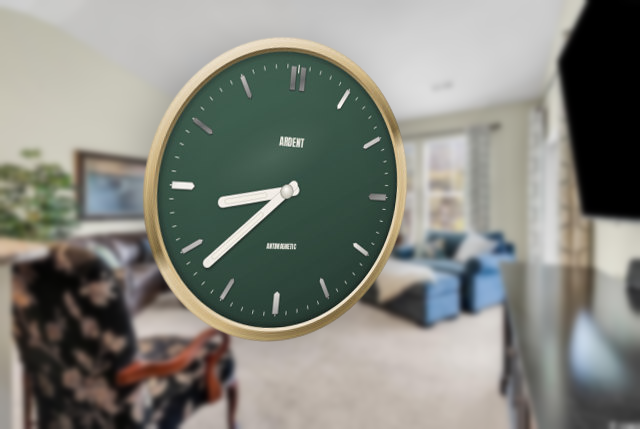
**8:38**
